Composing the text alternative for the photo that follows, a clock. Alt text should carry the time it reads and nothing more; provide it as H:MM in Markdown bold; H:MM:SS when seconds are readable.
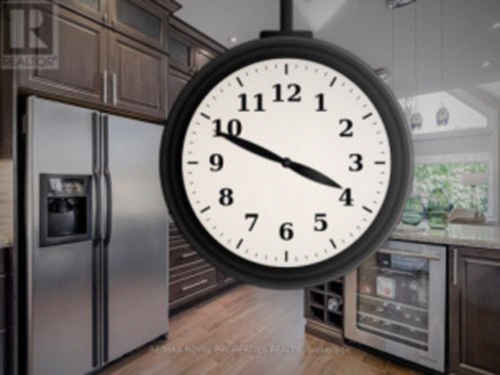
**3:49**
